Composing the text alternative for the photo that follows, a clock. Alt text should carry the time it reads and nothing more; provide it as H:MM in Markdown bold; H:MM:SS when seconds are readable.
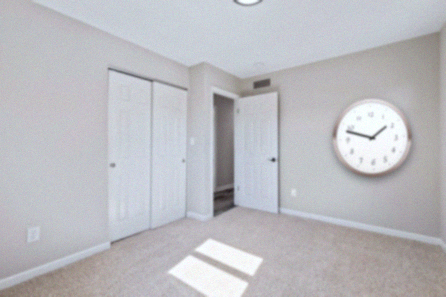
**1:48**
